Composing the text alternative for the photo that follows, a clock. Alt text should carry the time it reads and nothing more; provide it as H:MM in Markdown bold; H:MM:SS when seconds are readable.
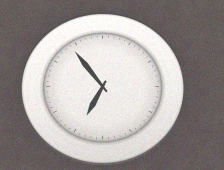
**6:54**
